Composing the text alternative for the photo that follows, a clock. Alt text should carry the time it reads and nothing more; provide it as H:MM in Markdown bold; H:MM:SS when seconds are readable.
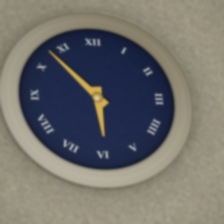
**5:53**
